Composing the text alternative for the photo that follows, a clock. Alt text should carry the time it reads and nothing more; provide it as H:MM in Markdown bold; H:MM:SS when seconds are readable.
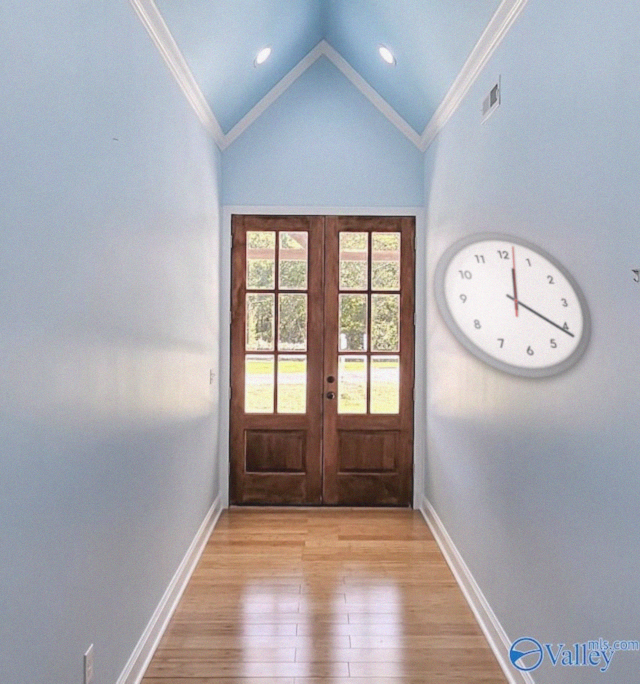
**12:21:02**
